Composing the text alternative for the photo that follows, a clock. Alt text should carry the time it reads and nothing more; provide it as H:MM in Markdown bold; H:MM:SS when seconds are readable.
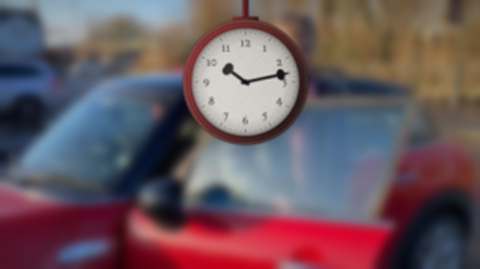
**10:13**
